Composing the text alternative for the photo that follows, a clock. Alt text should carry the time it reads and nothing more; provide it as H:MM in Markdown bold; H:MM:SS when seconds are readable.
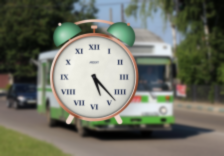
**5:23**
